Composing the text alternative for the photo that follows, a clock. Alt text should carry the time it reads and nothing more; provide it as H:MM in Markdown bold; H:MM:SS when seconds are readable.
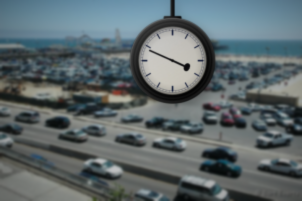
**3:49**
